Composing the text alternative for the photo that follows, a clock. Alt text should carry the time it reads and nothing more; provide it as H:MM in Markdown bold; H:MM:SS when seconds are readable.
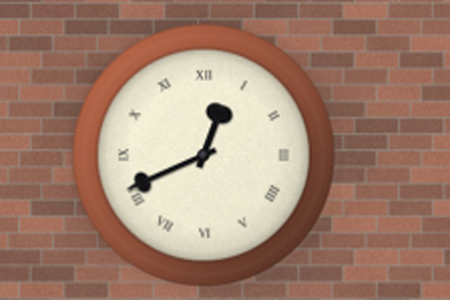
**12:41**
